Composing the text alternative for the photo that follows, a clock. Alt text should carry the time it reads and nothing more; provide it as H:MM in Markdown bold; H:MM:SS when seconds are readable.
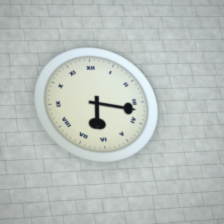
**6:17**
